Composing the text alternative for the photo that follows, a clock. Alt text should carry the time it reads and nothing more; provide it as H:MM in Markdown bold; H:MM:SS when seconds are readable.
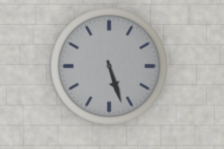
**5:27**
